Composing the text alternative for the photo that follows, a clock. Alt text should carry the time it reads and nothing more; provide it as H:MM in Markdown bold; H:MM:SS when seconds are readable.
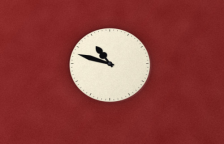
**10:48**
